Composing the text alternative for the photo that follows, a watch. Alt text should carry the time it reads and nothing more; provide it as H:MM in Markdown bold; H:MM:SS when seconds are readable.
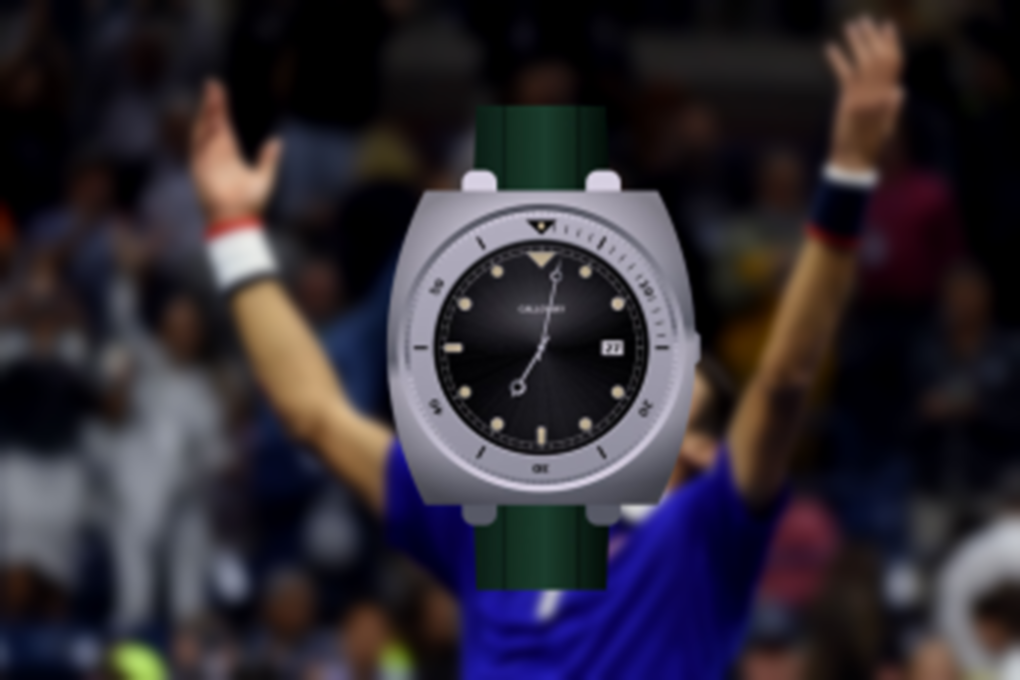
**7:02**
